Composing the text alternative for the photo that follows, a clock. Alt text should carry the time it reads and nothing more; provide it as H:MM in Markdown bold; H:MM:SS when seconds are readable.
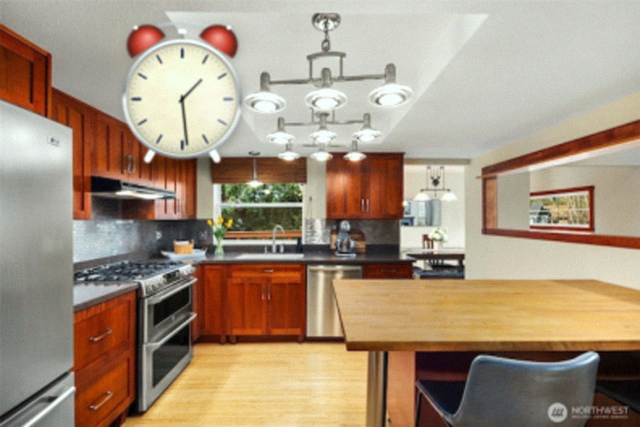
**1:29**
